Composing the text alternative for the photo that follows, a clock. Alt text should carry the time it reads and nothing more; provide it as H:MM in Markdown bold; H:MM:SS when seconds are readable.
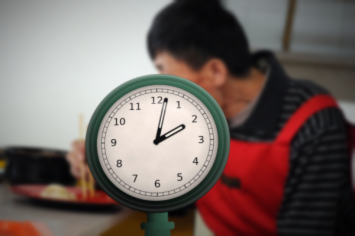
**2:02**
